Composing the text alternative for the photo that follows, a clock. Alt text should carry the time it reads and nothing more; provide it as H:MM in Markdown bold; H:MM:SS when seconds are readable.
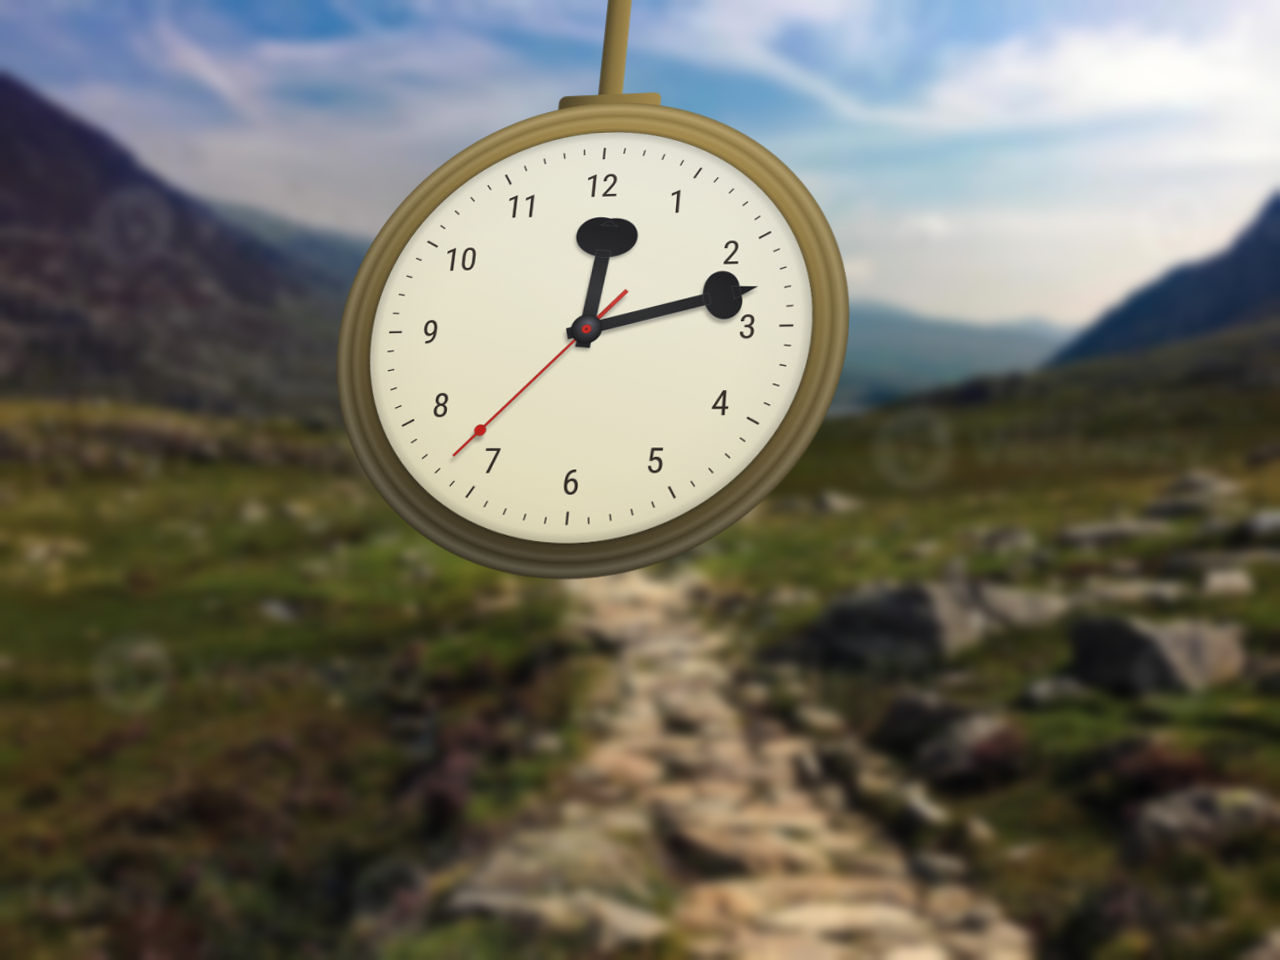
**12:12:37**
